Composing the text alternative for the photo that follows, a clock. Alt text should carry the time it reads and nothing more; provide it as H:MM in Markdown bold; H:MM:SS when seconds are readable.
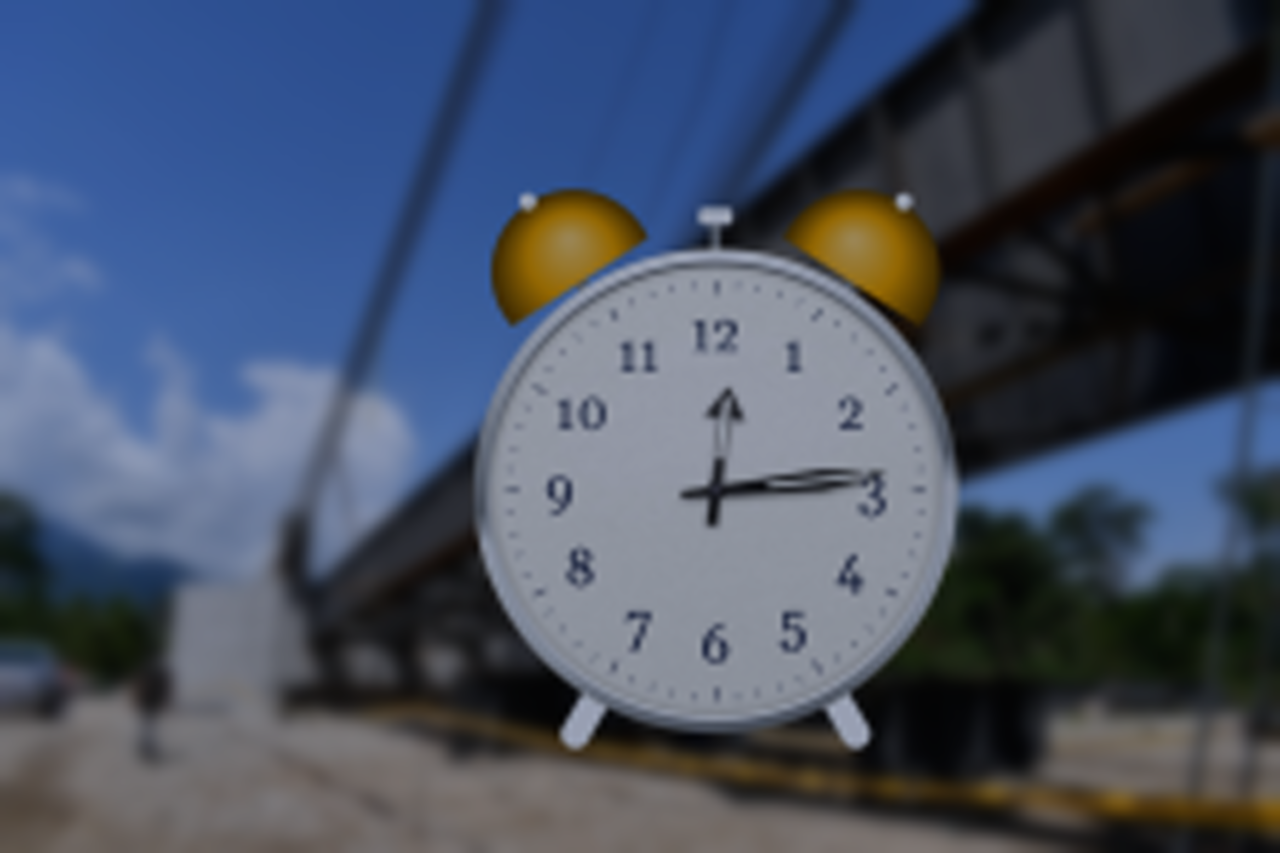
**12:14**
